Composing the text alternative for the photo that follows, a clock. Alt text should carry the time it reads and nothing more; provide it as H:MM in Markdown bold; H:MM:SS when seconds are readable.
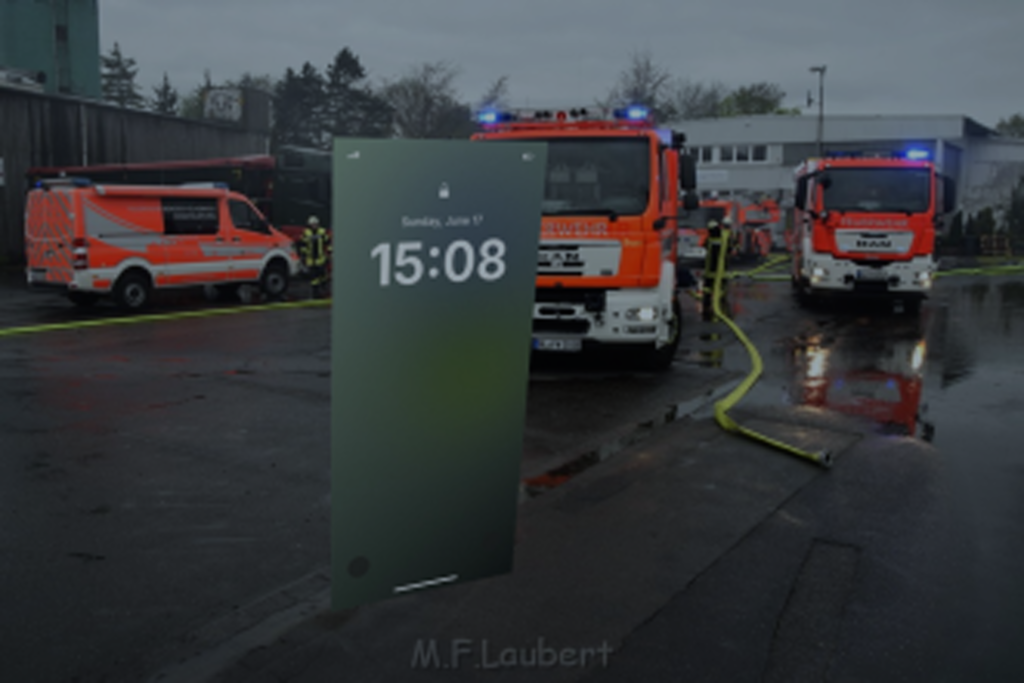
**15:08**
